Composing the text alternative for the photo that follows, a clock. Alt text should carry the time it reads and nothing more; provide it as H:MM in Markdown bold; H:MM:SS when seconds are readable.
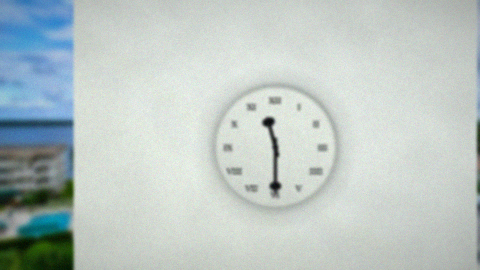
**11:30**
